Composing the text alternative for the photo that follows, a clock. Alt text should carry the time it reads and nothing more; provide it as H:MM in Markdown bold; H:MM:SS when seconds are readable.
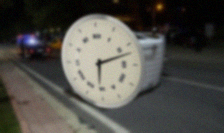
**6:12**
